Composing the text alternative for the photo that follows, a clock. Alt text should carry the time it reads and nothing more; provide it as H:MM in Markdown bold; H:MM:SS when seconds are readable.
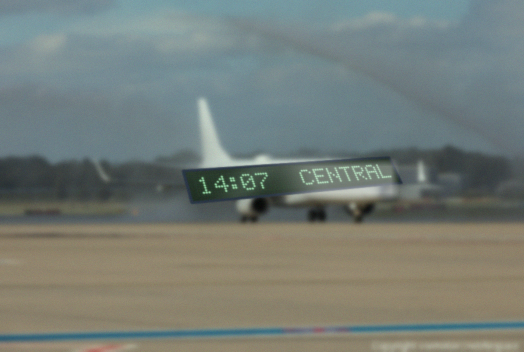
**14:07**
